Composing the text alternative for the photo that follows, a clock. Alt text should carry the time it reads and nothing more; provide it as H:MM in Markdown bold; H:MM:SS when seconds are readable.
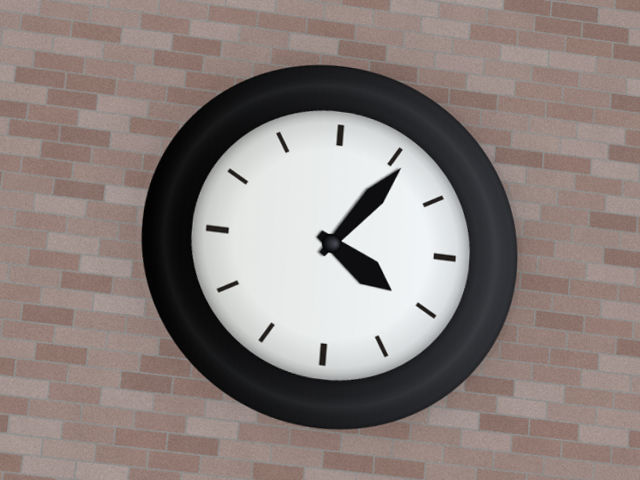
**4:06**
